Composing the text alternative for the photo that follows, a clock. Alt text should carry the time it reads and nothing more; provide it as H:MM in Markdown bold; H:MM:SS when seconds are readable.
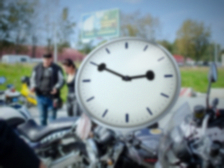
**2:50**
